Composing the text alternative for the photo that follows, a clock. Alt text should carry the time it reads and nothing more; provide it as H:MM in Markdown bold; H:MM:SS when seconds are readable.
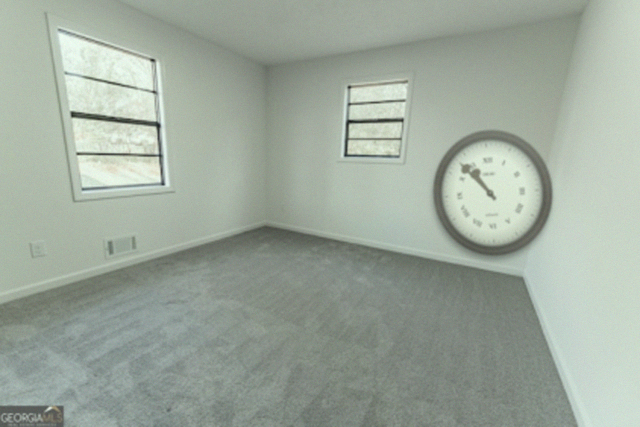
**10:53**
